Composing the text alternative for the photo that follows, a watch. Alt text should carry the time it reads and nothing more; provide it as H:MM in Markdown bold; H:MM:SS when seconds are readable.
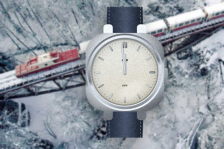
**11:59**
